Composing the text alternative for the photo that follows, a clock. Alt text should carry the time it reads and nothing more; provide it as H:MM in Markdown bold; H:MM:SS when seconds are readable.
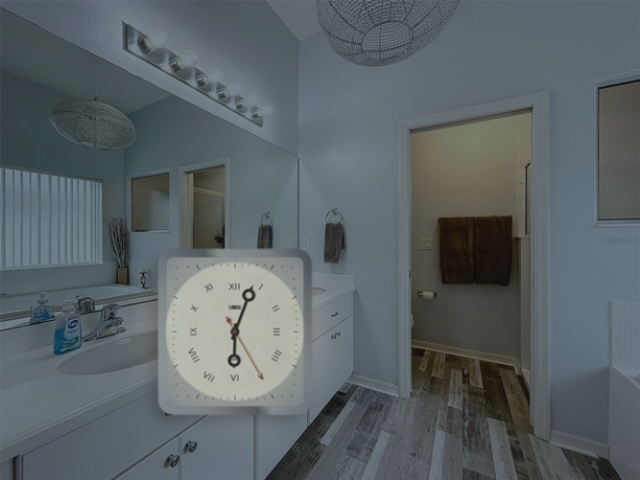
**6:03:25**
